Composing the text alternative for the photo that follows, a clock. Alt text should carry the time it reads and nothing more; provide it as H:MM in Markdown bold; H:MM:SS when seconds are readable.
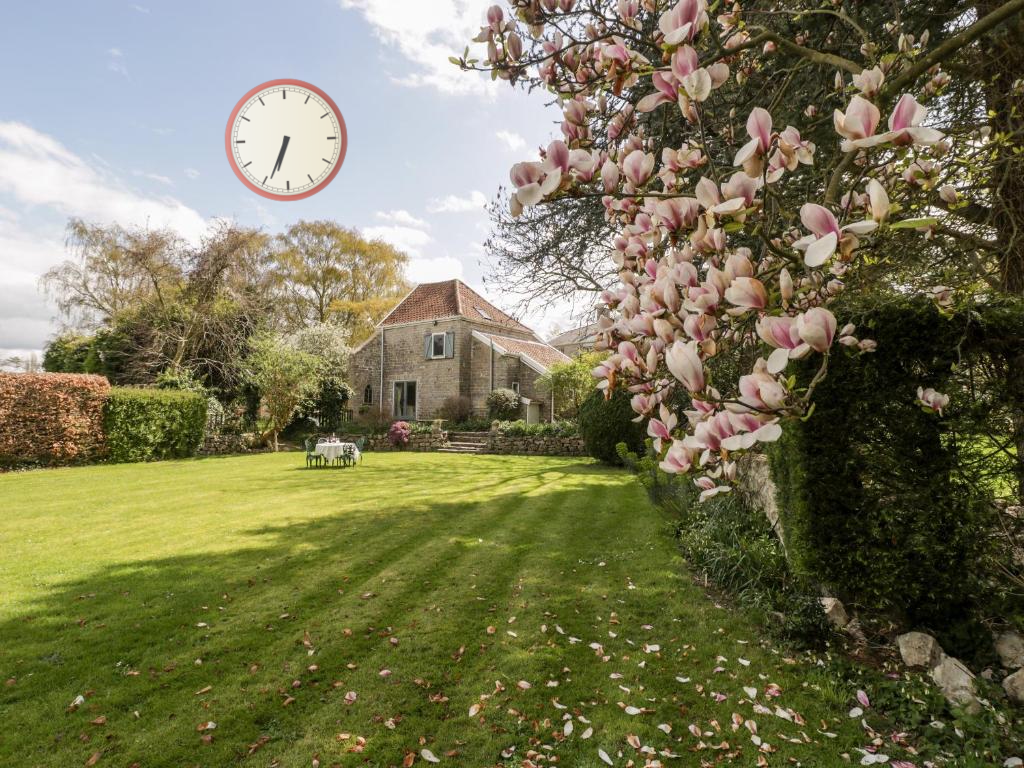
**6:34**
